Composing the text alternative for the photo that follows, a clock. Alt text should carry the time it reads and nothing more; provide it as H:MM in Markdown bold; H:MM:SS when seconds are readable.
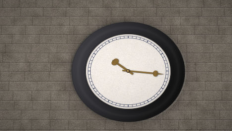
**10:16**
